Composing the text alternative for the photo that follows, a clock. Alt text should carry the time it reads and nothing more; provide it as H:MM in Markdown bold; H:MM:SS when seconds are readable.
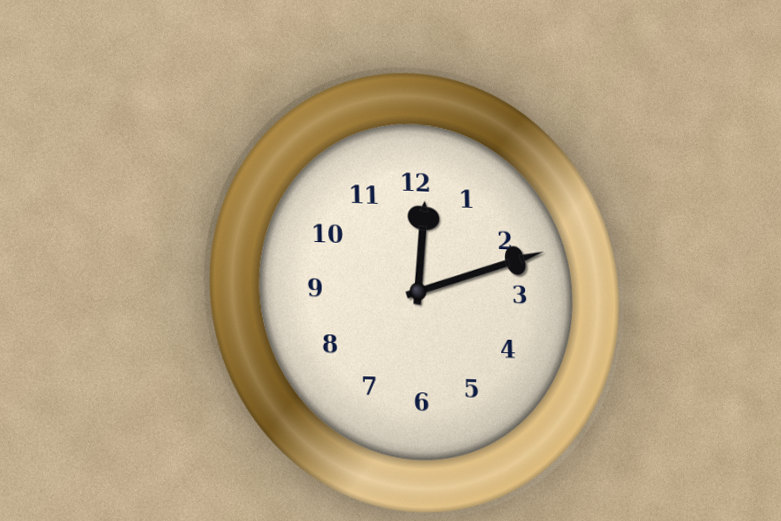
**12:12**
